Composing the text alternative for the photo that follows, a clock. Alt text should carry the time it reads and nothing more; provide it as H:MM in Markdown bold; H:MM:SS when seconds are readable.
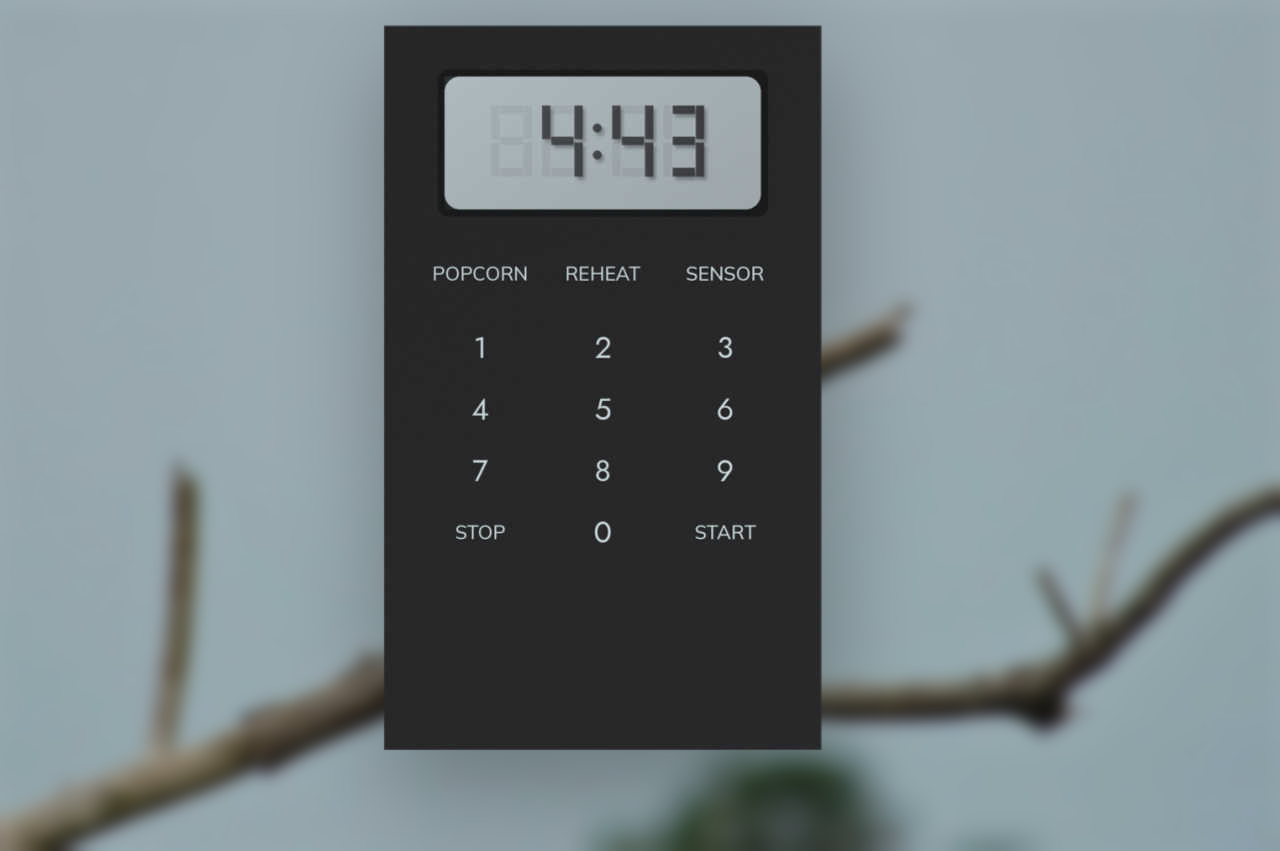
**4:43**
